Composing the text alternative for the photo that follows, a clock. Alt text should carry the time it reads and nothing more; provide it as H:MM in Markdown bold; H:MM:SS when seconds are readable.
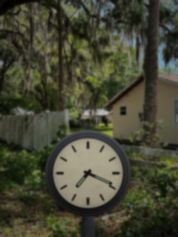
**7:19**
